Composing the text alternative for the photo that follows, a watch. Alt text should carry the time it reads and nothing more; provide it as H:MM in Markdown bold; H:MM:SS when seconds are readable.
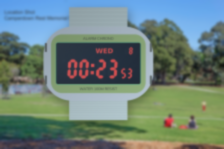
**0:23:53**
